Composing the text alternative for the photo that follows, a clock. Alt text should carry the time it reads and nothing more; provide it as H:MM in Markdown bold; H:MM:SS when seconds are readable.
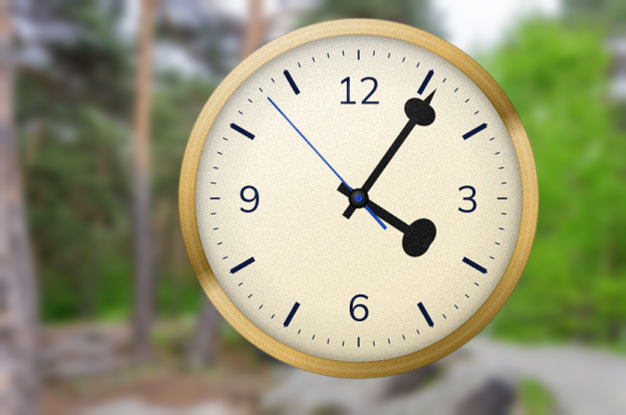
**4:05:53**
